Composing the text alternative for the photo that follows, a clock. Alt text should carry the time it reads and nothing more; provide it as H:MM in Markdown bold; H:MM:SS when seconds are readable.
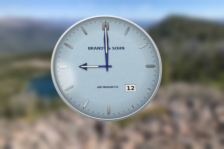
**9:00**
